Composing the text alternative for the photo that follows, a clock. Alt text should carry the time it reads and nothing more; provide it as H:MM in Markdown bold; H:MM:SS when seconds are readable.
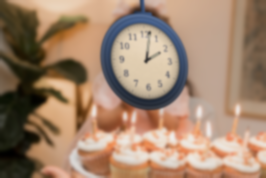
**2:02**
